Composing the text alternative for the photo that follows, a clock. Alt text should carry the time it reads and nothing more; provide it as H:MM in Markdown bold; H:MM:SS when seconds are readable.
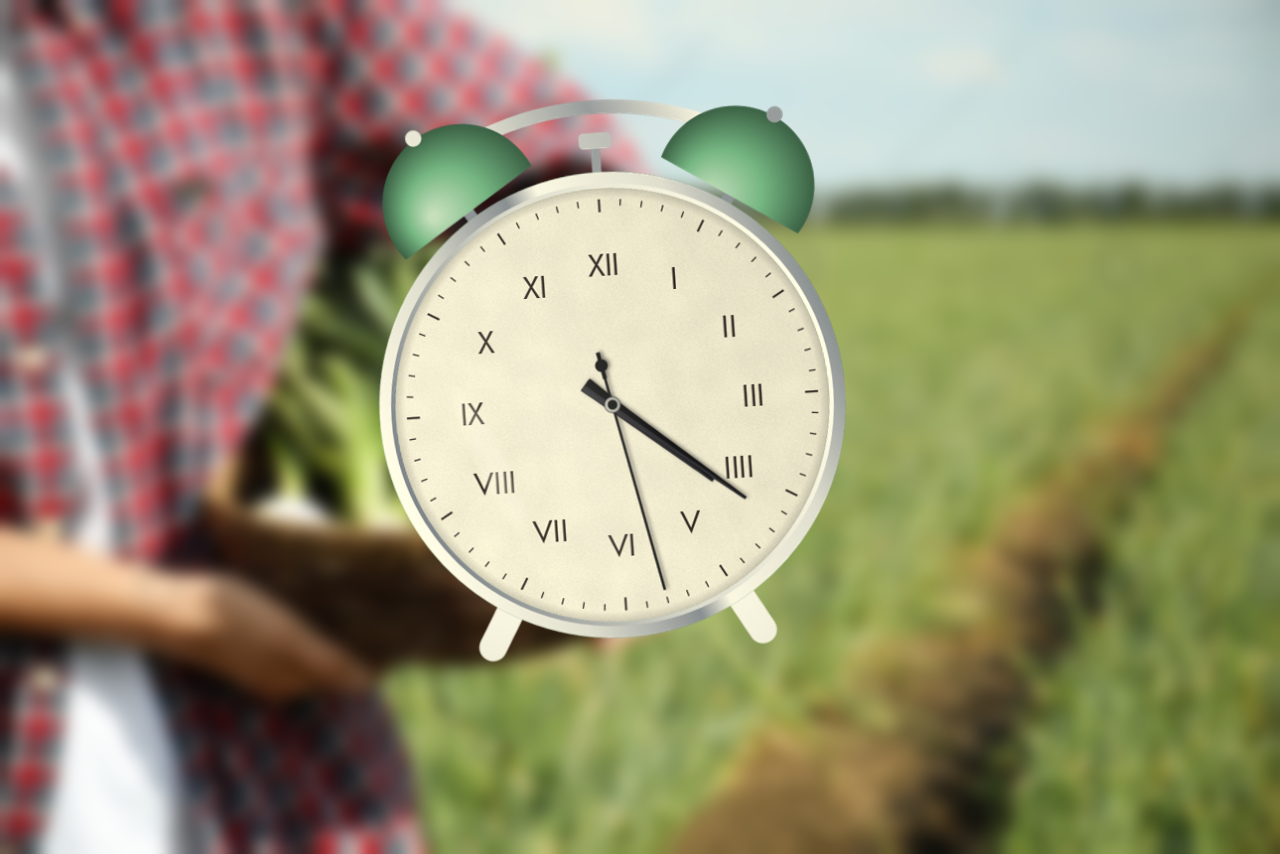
**4:21:28**
